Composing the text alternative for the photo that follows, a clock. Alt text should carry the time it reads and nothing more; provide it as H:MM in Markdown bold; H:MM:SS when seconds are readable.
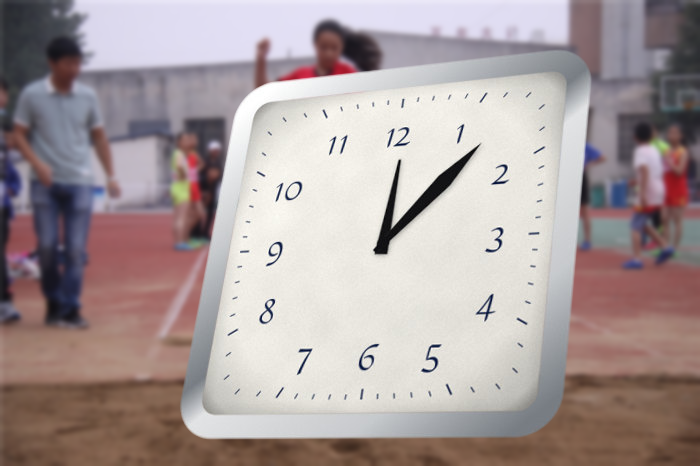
**12:07**
